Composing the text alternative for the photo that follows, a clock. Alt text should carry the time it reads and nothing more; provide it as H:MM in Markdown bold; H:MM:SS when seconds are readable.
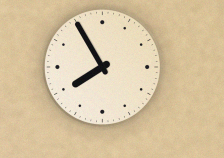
**7:55**
